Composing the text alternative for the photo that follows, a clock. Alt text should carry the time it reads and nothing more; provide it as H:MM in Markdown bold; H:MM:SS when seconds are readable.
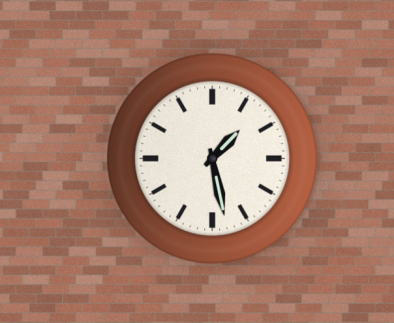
**1:28**
